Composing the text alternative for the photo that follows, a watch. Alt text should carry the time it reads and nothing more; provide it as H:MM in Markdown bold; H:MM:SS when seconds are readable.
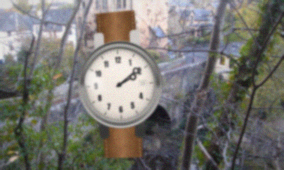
**2:09**
